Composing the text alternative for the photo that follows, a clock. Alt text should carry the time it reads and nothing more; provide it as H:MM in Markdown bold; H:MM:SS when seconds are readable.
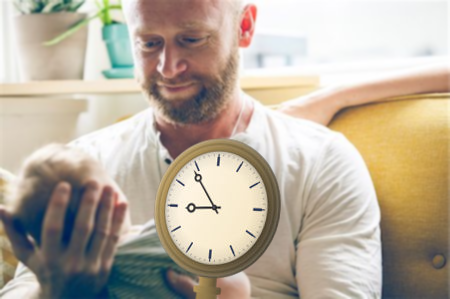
**8:54**
